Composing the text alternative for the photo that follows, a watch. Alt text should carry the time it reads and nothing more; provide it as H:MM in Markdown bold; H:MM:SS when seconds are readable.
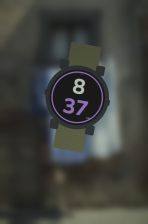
**8:37**
